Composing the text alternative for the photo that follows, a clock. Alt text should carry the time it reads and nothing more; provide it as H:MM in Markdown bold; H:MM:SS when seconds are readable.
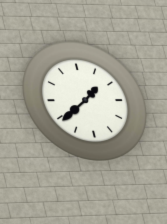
**1:39**
